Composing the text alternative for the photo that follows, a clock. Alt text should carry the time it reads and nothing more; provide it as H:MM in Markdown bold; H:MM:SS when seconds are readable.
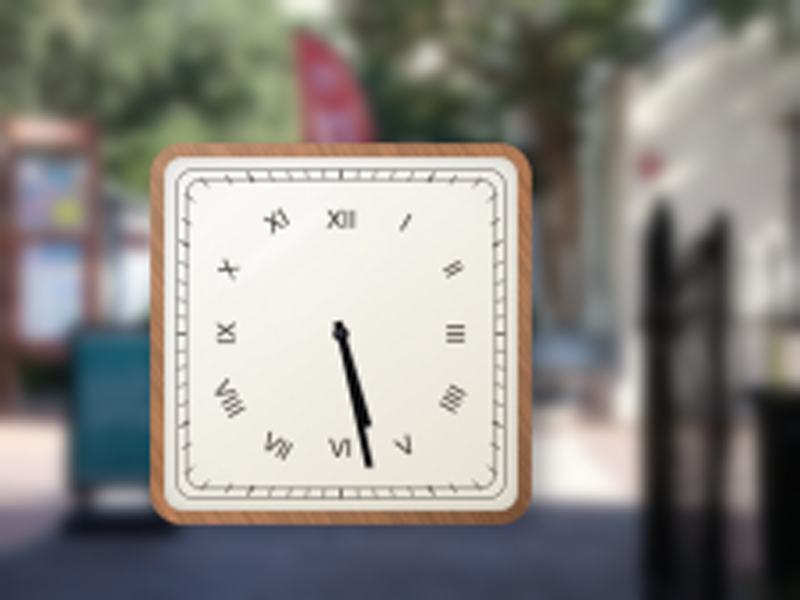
**5:28**
